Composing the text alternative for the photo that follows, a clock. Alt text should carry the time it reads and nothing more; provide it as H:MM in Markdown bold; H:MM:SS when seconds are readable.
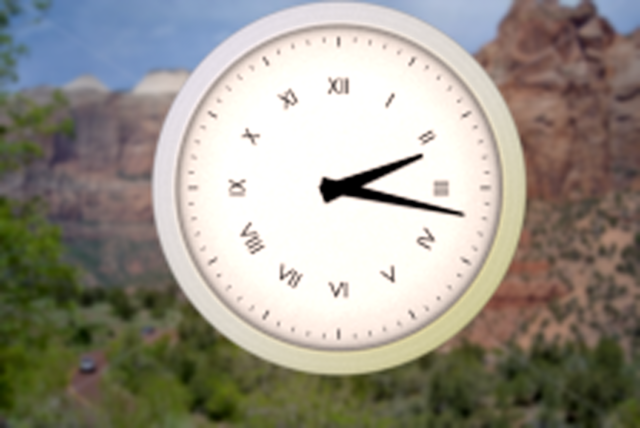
**2:17**
